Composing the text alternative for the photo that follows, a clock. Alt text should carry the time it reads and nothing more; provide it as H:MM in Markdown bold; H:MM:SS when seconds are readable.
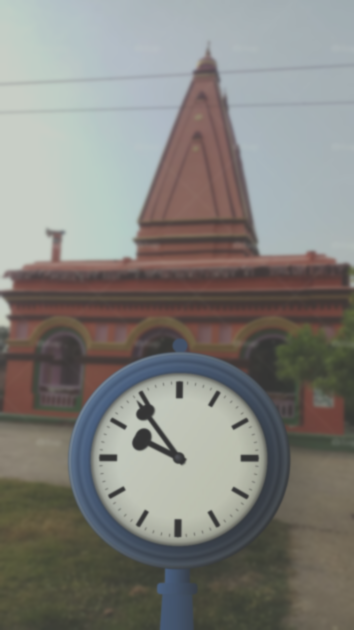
**9:54**
